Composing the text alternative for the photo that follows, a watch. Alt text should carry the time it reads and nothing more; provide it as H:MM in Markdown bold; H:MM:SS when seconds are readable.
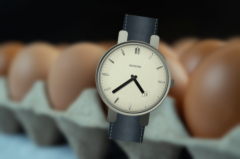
**4:38**
